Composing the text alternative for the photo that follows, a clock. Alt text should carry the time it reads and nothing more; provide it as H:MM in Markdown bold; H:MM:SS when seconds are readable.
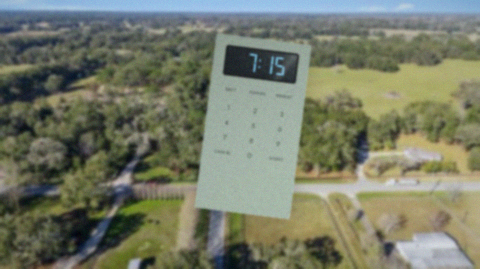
**7:15**
